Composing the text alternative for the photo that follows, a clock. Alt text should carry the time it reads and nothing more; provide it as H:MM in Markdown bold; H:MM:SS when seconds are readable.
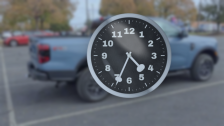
**4:34**
